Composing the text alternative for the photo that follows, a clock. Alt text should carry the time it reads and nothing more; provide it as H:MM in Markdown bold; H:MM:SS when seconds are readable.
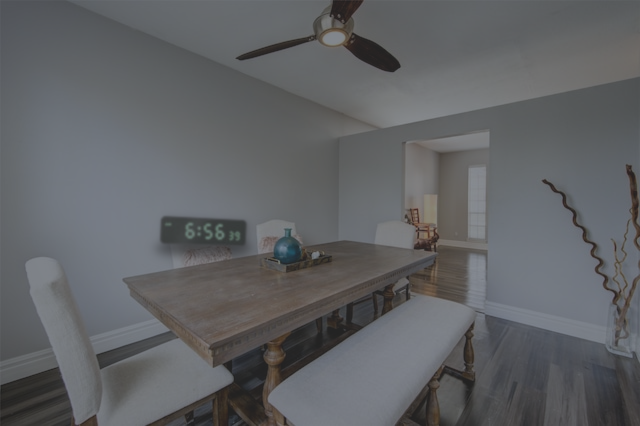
**6:56**
